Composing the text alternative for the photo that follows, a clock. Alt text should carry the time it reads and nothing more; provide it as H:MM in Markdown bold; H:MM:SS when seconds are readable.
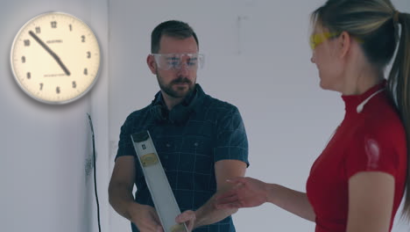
**4:53**
